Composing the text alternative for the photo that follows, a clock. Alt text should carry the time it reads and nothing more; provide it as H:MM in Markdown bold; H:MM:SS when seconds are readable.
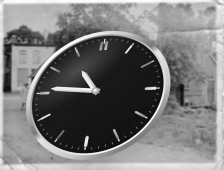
**10:46**
